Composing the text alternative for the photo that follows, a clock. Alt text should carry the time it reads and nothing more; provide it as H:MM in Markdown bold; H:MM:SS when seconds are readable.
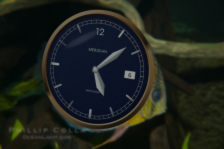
**5:08**
